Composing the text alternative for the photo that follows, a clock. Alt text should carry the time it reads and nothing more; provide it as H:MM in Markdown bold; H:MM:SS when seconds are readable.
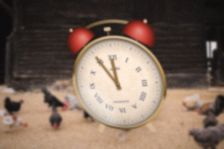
**11:55**
